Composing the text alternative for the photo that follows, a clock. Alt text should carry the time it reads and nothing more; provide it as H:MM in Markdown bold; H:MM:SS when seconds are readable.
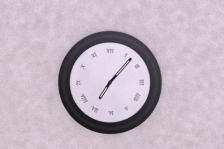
**7:07**
